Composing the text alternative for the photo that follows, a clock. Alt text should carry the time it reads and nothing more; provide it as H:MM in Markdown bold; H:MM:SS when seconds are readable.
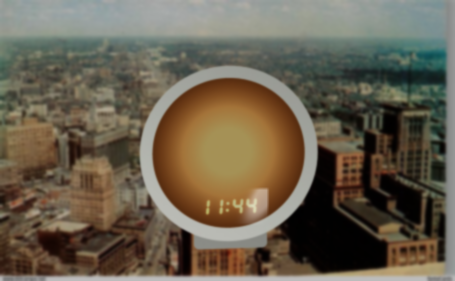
**11:44**
